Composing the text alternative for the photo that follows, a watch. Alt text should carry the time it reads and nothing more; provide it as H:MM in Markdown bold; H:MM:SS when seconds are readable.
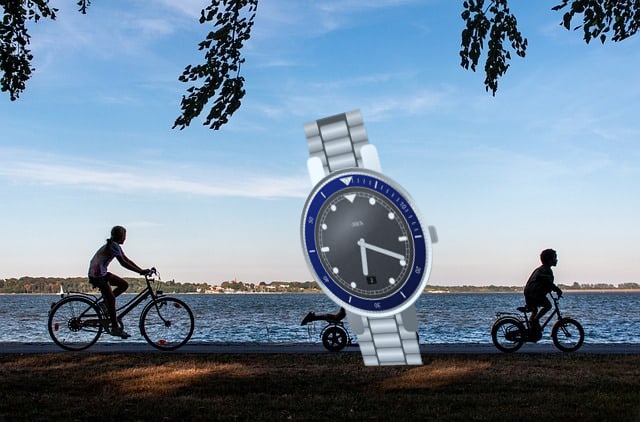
**6:19**
